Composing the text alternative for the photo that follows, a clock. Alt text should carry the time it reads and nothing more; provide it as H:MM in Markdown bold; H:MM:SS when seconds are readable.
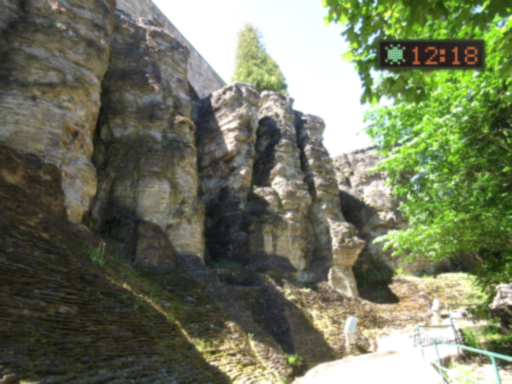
**12:18**
